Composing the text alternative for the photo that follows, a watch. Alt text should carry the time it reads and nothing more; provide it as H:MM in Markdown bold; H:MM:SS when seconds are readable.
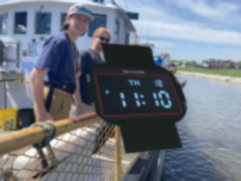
**11:10**
